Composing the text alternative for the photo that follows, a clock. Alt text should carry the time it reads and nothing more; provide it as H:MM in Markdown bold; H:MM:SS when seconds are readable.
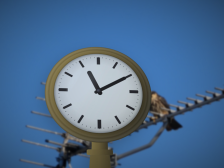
**11:10**
